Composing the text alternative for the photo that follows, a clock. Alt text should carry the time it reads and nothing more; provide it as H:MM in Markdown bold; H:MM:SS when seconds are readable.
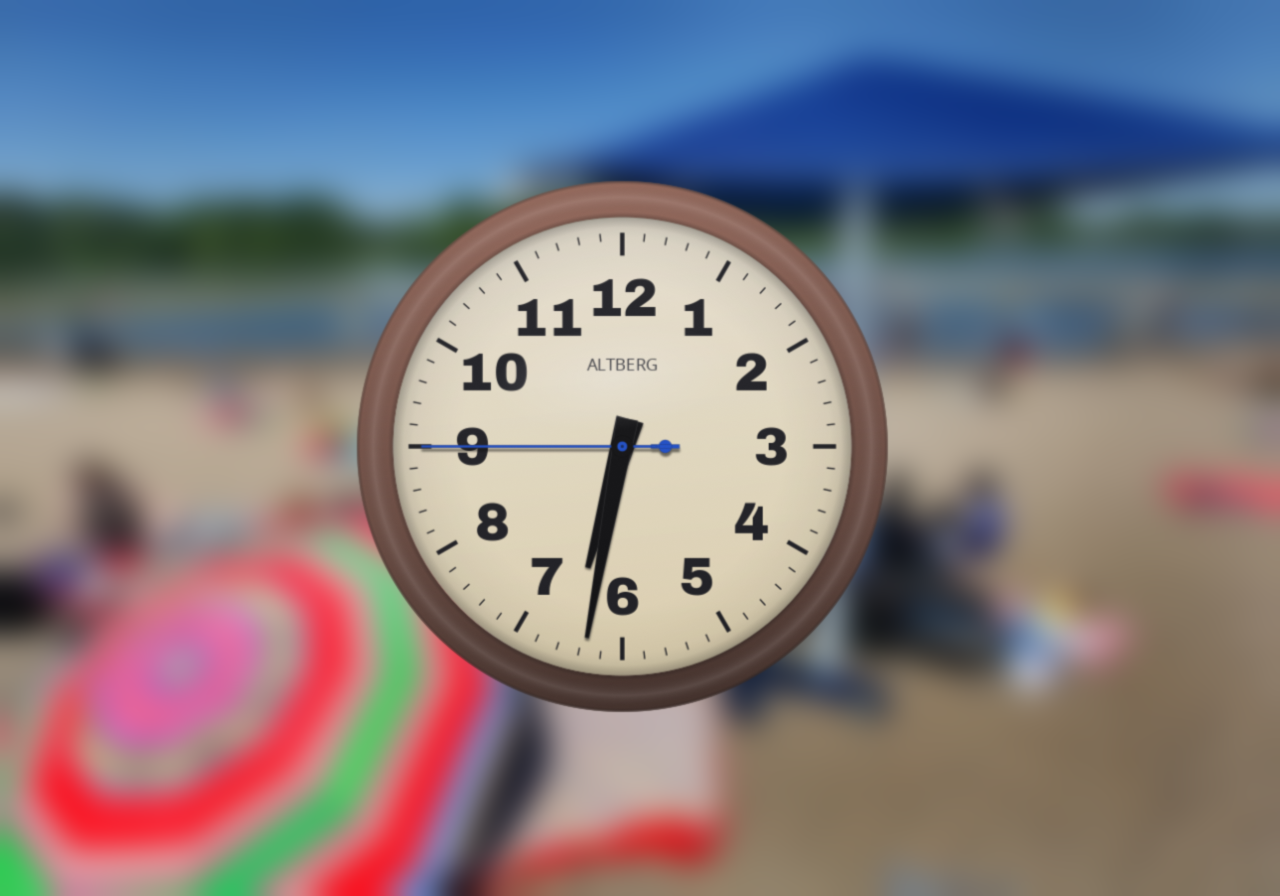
**6:31:45**
